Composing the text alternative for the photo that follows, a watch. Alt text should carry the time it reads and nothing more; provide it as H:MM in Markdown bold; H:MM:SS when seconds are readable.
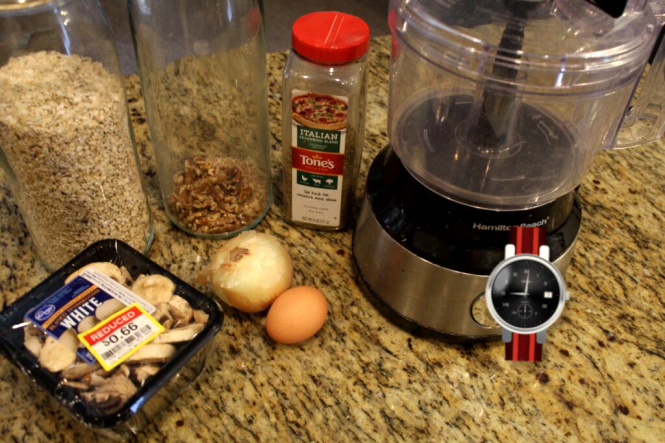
**9:01**
